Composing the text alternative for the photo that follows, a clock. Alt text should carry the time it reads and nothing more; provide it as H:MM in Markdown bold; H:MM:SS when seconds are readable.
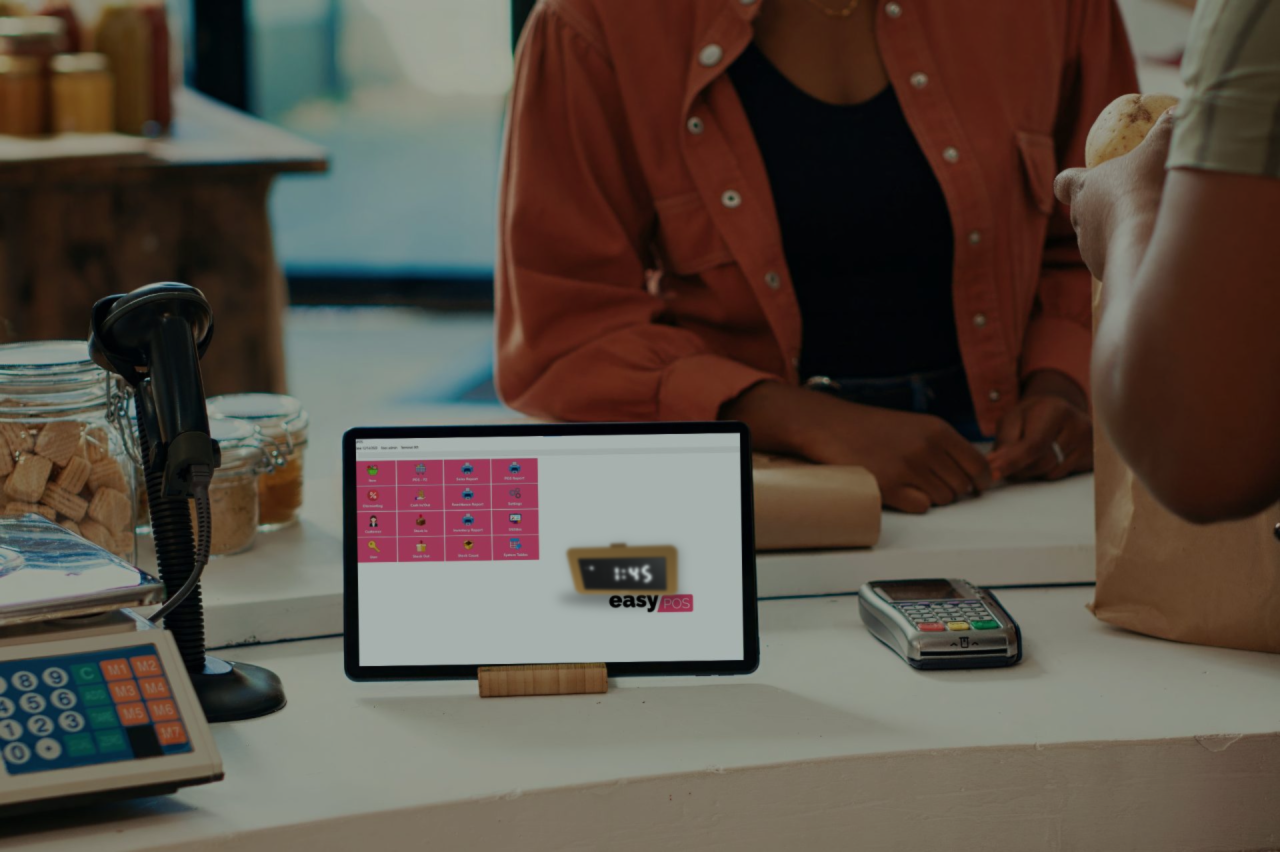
**1:45**
